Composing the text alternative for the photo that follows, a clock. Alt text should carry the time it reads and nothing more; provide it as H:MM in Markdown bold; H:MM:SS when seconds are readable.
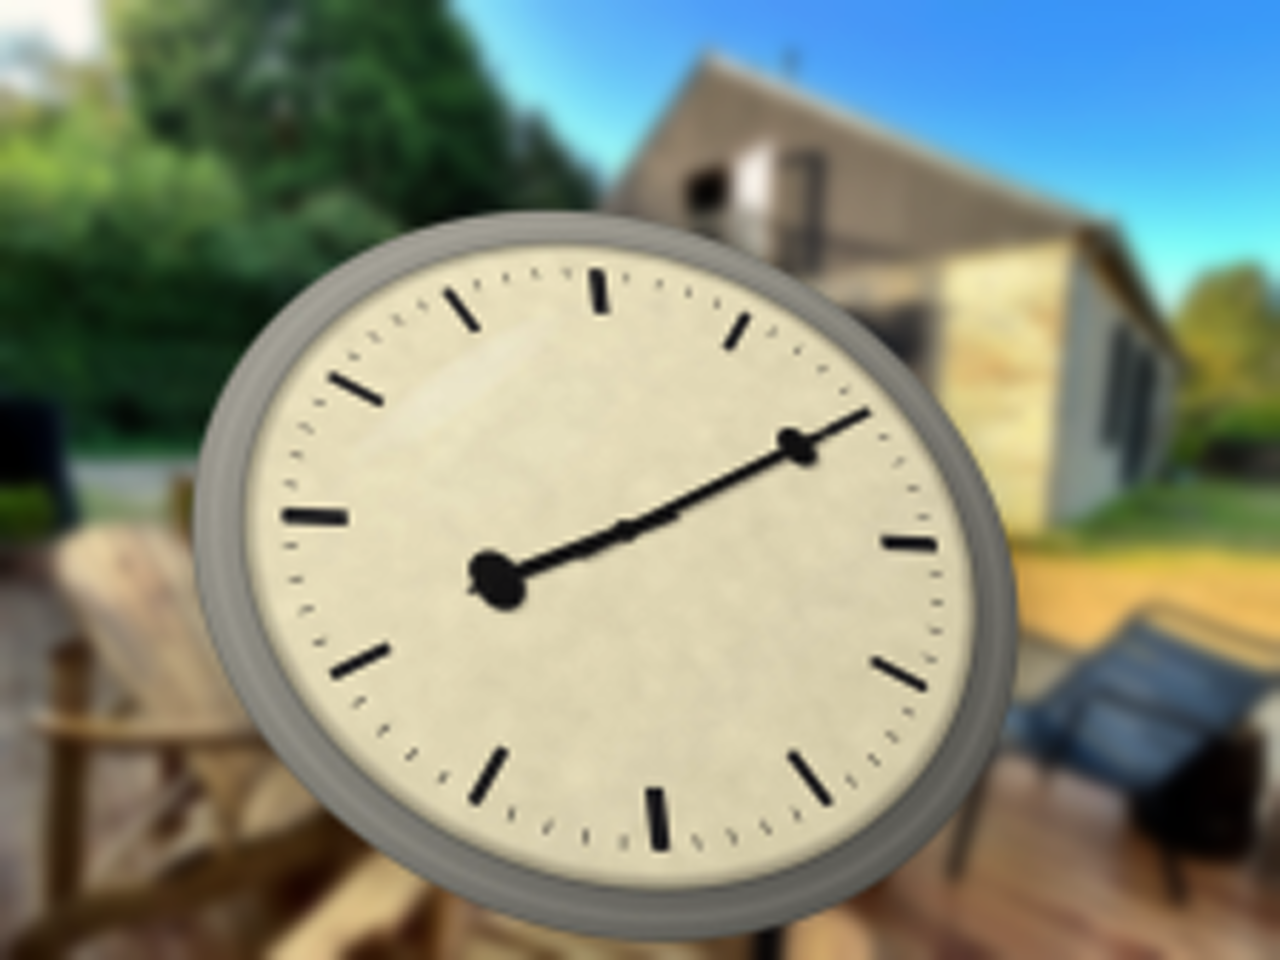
**8:10**
